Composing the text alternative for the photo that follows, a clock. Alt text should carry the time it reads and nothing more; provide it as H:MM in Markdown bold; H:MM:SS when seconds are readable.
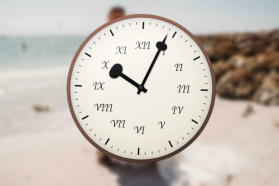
**10:04**
